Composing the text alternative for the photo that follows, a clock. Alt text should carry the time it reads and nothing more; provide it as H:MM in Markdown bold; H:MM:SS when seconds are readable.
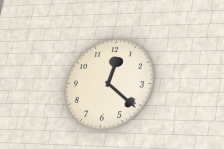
**12:21**
